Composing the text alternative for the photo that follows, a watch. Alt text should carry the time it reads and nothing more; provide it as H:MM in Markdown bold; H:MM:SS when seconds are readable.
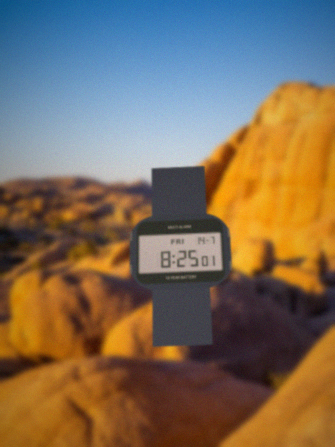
**8:25:01**
